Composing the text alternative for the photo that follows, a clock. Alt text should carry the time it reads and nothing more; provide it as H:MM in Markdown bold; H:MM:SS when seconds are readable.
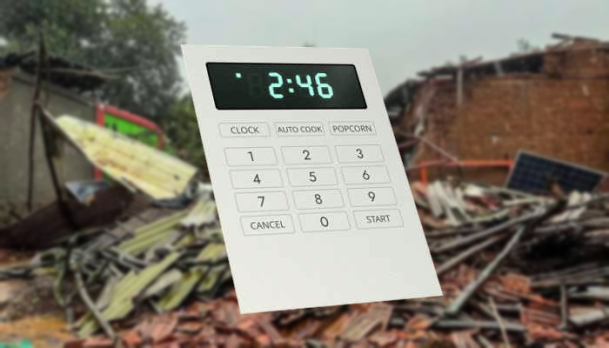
**2:46**
